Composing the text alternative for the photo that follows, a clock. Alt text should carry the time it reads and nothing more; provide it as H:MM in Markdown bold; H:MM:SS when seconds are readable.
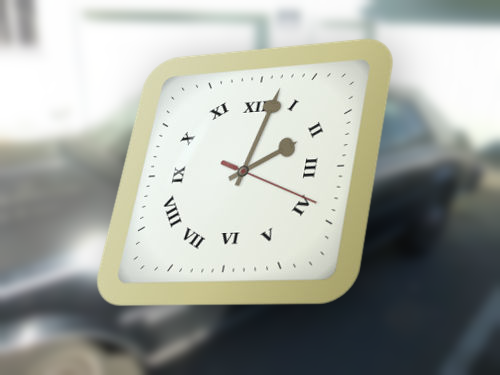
**2:02:19**
